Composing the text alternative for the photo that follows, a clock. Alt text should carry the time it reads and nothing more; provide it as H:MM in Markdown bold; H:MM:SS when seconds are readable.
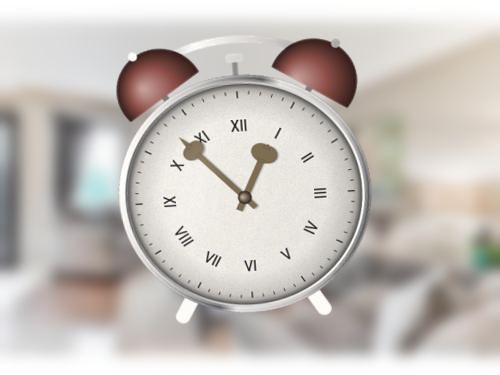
**12:53**
